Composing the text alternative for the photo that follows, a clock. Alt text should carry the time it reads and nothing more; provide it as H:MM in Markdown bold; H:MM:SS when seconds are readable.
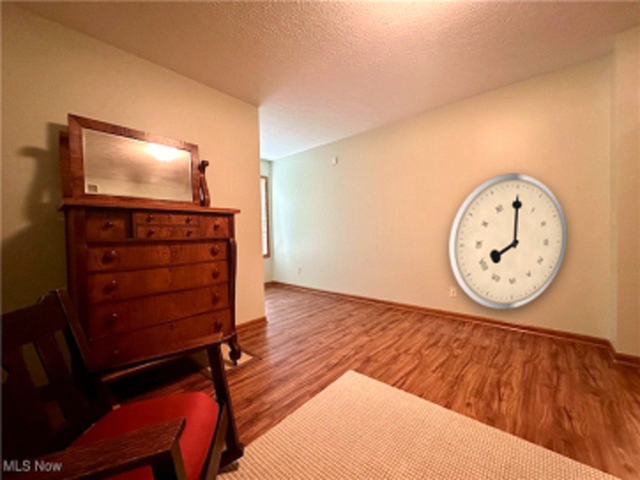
**8:00**
